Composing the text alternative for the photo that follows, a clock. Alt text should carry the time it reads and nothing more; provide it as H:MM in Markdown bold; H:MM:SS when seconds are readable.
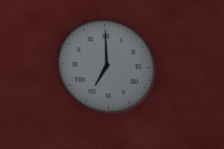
**7:00**
